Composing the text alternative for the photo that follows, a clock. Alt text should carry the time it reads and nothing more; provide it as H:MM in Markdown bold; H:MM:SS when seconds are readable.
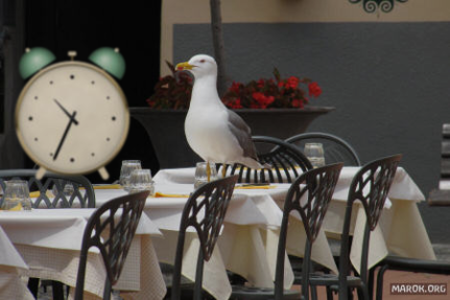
**10:34**
